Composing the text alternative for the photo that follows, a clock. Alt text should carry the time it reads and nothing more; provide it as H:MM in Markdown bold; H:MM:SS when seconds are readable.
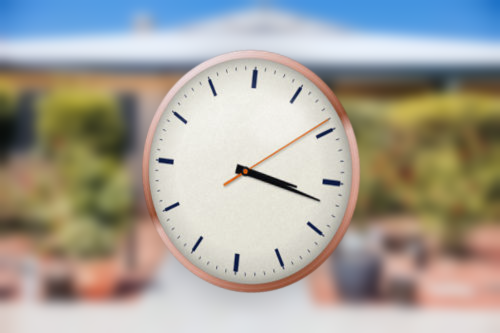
**3:17:09**
